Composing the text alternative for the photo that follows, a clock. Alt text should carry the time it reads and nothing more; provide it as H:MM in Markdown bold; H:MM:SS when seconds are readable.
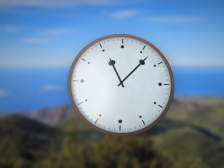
**11:07**
